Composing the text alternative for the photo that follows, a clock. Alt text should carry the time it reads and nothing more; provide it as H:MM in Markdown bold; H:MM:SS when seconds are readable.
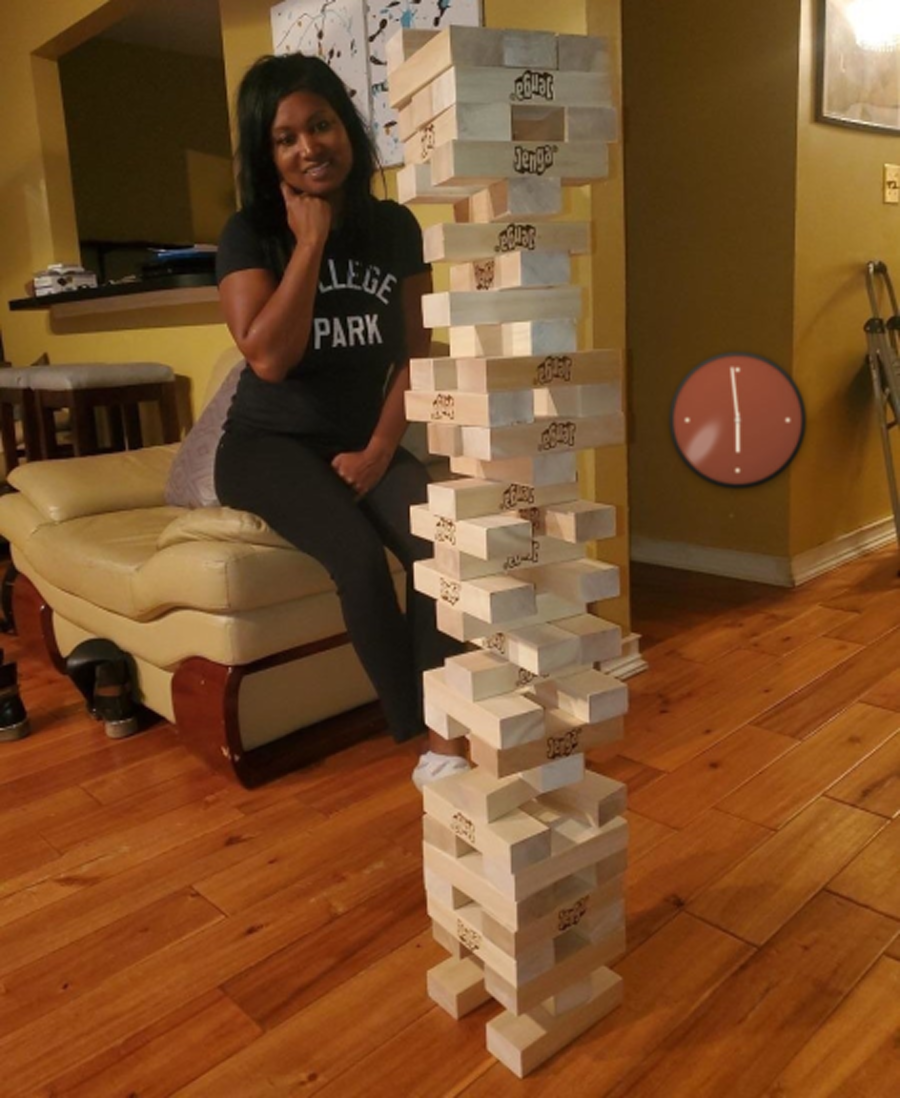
**5:59**
